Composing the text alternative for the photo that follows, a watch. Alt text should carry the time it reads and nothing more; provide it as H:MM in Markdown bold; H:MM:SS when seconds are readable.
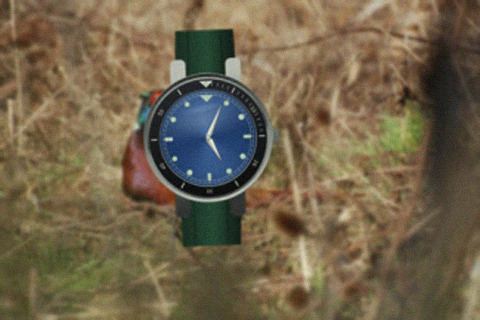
**5:04**
